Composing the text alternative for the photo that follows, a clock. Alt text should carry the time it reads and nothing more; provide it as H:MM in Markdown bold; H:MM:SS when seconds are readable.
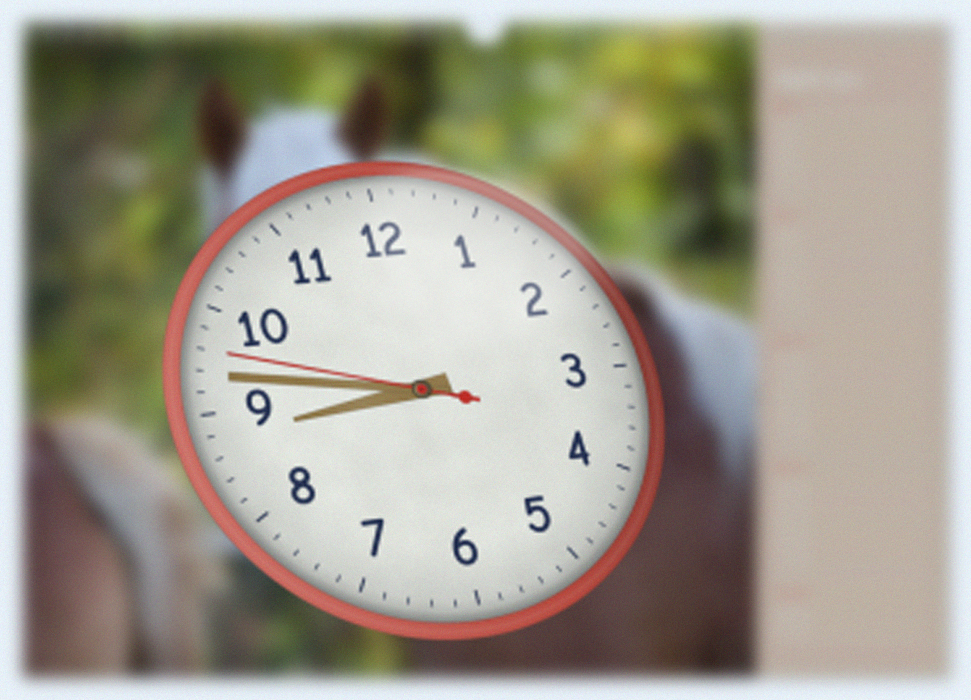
**8:46:48**
